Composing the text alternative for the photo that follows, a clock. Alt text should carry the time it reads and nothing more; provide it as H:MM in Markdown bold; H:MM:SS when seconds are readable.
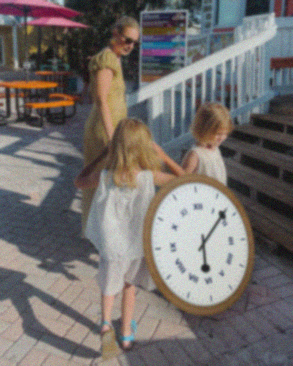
**6:08**
